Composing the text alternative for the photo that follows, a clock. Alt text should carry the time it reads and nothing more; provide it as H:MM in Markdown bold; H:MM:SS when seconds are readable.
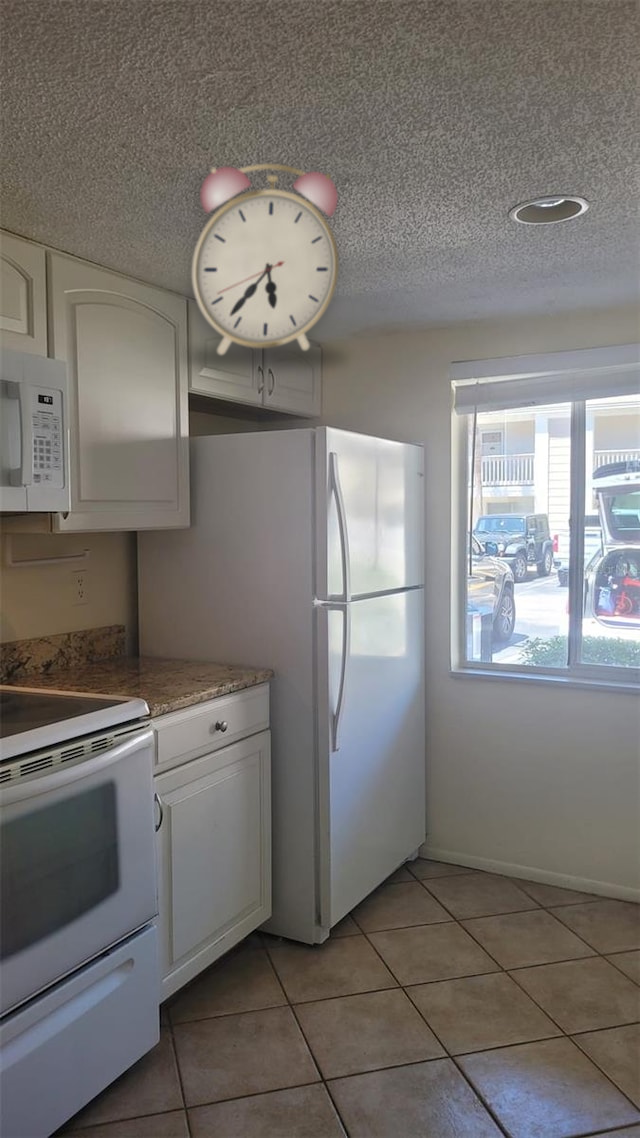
**5:36:41**
